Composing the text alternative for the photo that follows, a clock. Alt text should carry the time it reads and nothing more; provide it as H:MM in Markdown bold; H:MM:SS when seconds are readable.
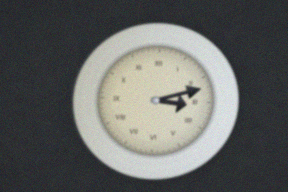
**3:12**
